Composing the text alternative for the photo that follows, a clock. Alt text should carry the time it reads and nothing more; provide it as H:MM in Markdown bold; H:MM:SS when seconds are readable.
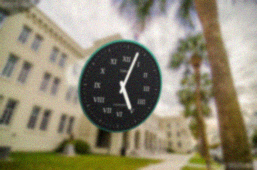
**5:03**
